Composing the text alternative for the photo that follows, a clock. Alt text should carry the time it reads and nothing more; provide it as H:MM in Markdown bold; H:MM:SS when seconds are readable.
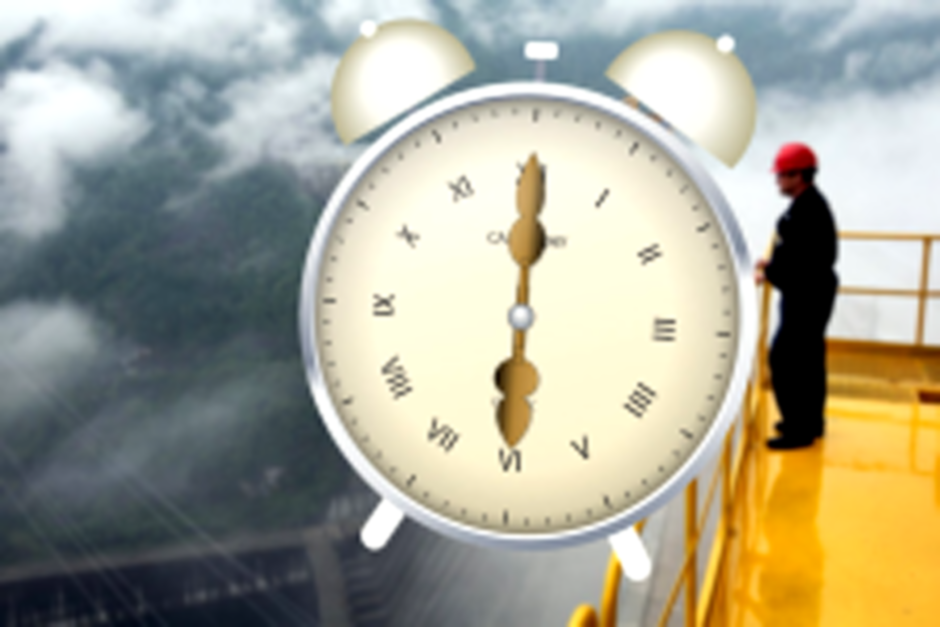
**6:00**
